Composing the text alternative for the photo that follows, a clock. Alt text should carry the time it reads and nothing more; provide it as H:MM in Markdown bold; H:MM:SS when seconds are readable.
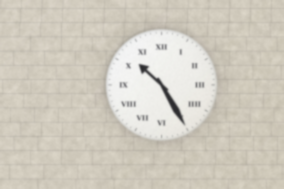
**10:25**
